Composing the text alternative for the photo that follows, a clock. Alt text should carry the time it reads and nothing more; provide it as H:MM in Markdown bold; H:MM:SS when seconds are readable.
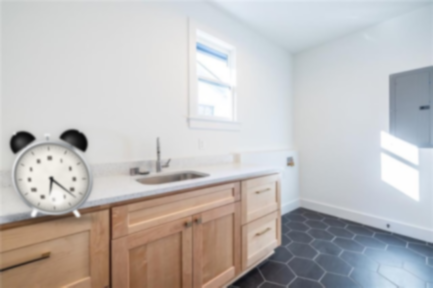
**6:22**
